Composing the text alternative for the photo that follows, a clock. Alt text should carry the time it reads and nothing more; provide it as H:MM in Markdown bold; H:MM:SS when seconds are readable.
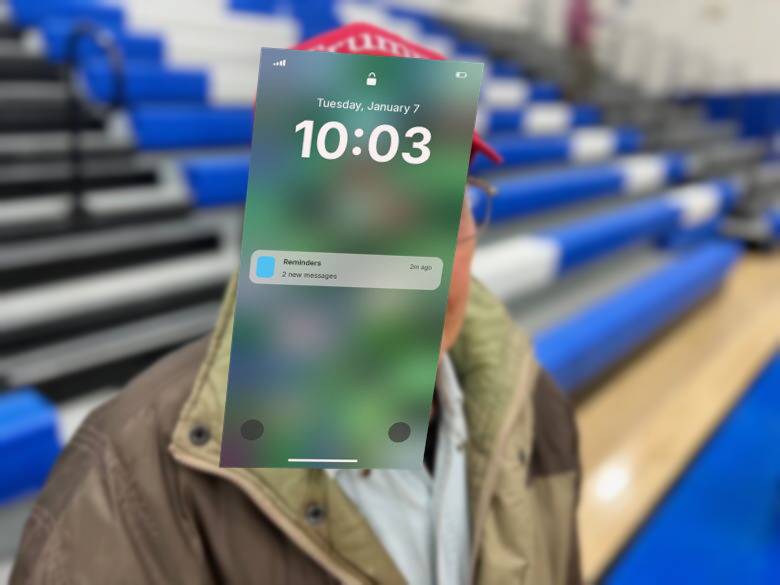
**10:03**
